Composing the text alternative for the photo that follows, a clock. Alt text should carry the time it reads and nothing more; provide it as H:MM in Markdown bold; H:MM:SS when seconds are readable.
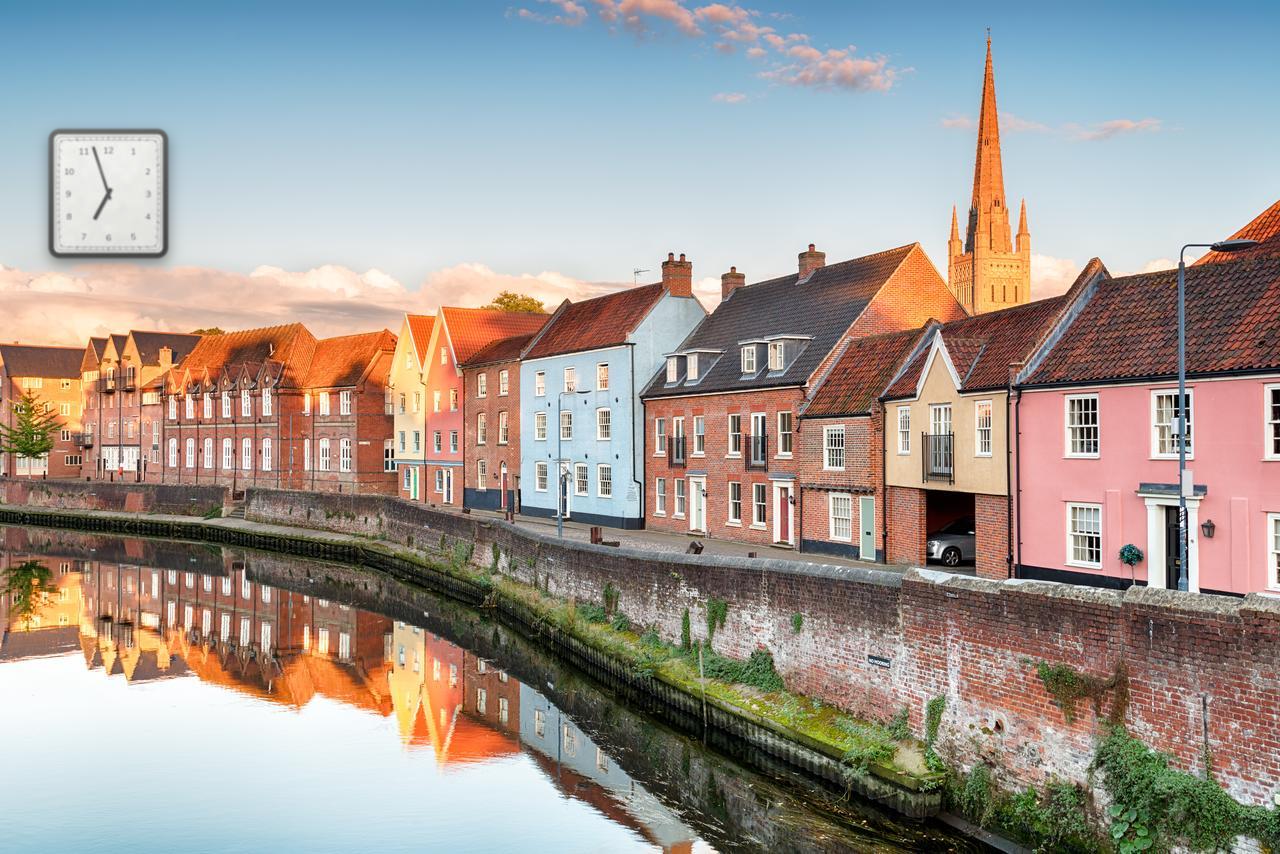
**6:57**
